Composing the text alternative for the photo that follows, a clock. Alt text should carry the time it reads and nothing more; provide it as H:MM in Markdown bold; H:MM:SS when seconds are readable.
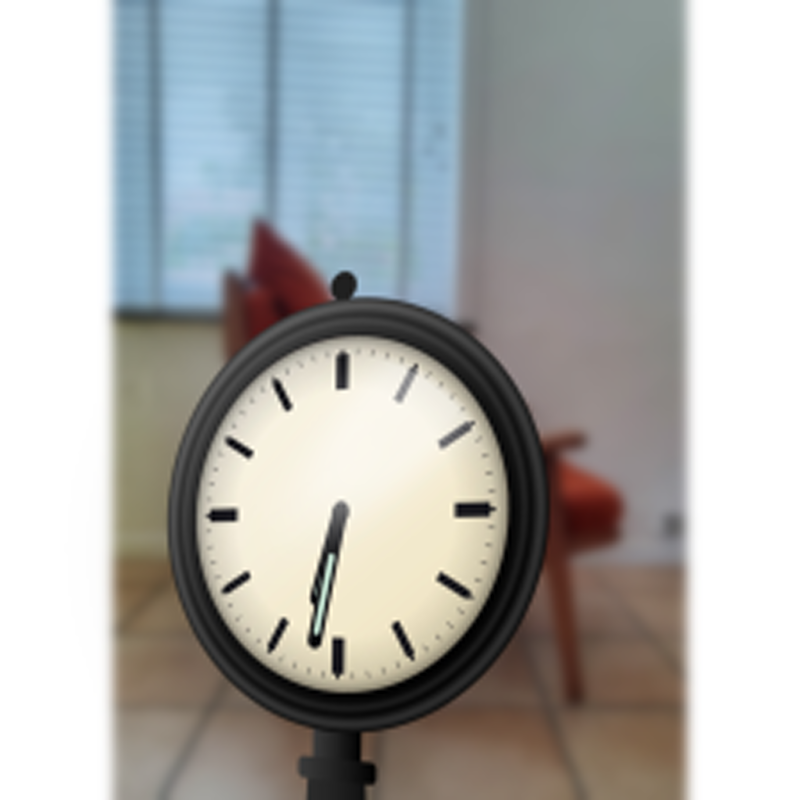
**6:32**
